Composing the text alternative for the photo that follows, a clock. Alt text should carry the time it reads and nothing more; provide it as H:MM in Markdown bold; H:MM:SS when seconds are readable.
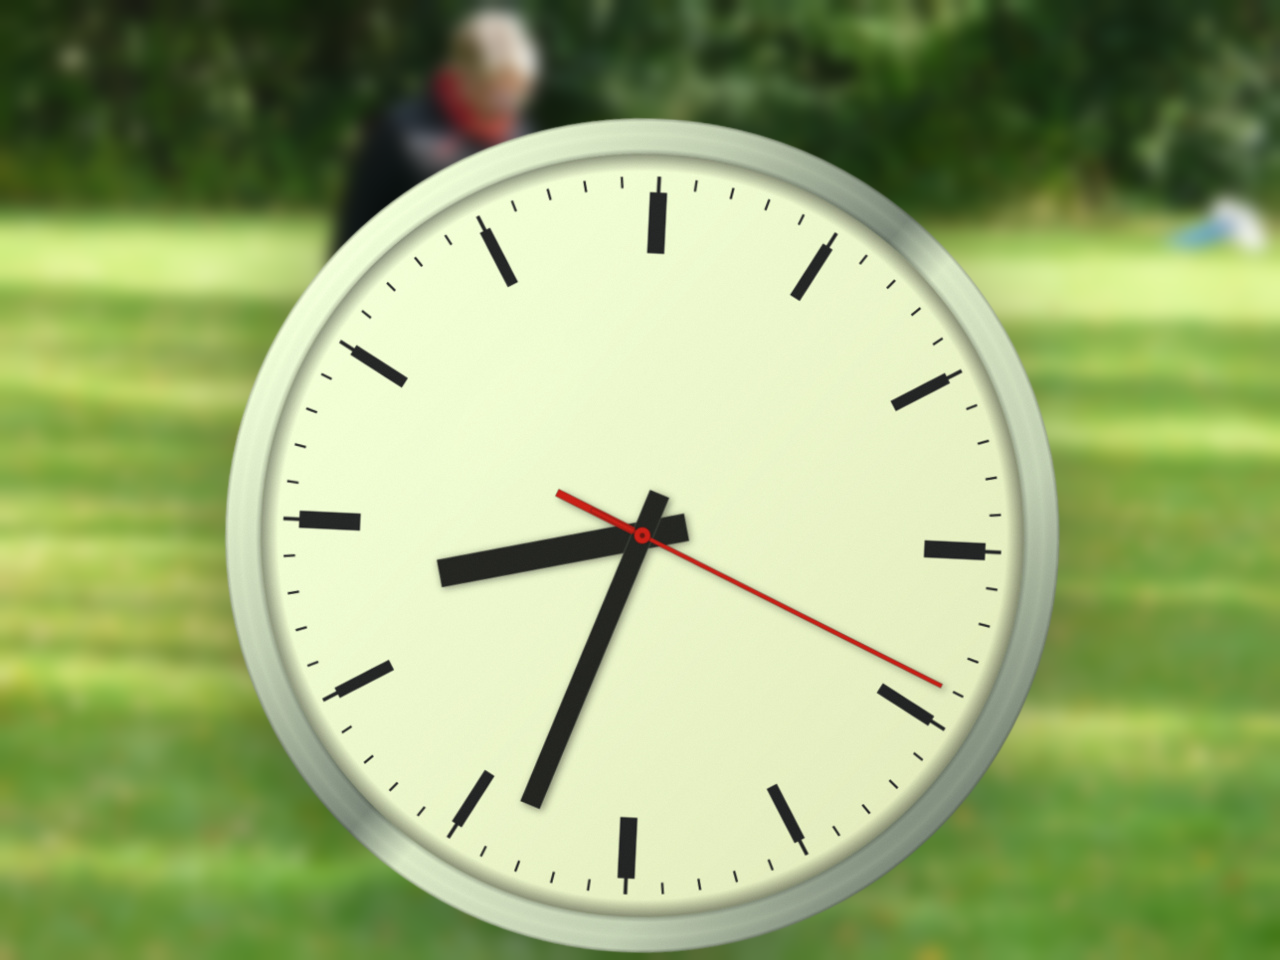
**8:33:19**
